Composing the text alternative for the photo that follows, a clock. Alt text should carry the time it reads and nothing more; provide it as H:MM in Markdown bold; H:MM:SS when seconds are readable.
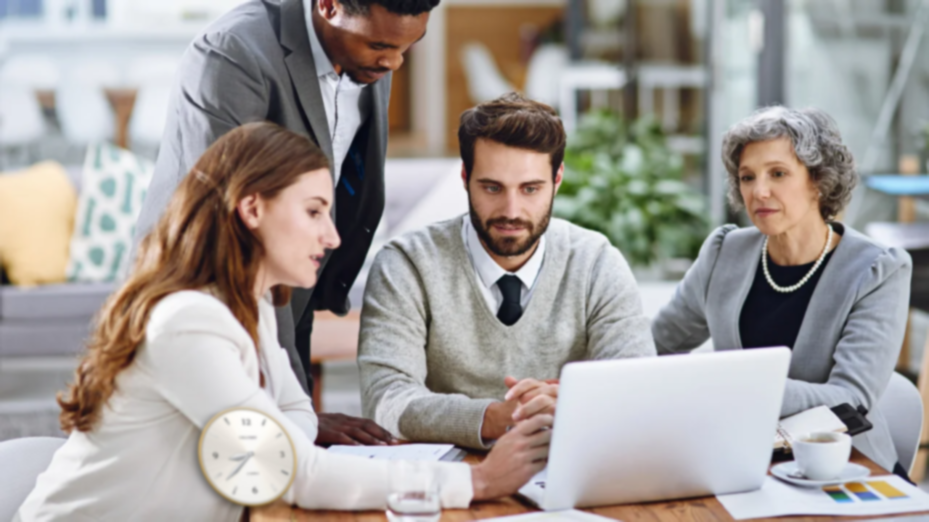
**8:38**
